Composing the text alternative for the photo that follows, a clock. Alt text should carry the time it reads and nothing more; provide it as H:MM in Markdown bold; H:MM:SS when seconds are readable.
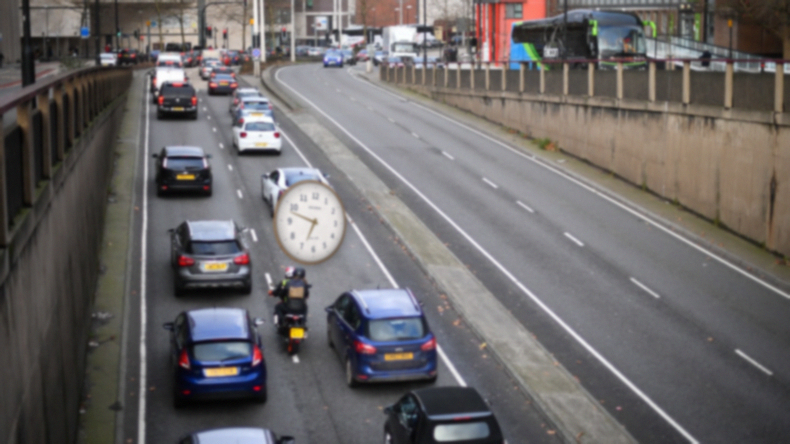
**6:48**
